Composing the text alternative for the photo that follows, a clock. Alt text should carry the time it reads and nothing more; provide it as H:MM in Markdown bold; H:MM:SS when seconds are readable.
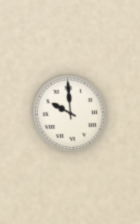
**10:00**
